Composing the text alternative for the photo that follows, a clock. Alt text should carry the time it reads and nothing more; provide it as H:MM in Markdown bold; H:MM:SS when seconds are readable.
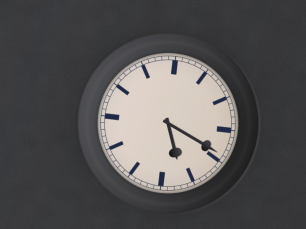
**5:19**
